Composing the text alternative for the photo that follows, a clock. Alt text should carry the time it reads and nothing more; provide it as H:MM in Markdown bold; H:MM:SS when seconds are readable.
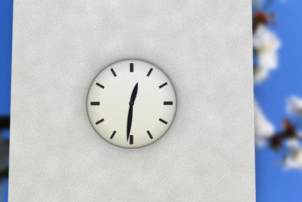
**12:31**
